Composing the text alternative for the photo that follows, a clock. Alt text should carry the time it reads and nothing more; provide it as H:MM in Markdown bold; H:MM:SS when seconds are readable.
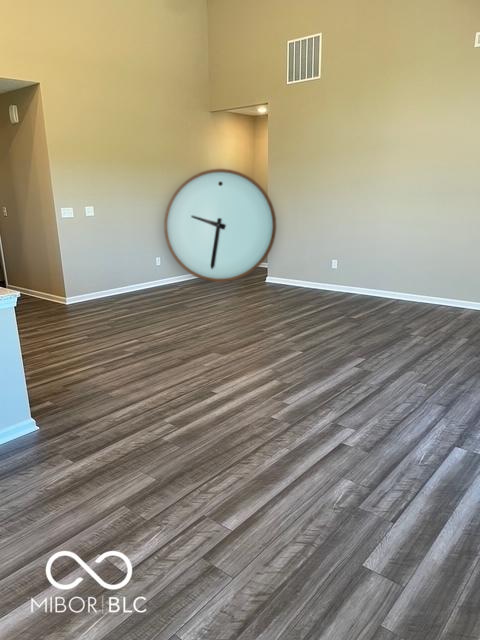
**9:31**
